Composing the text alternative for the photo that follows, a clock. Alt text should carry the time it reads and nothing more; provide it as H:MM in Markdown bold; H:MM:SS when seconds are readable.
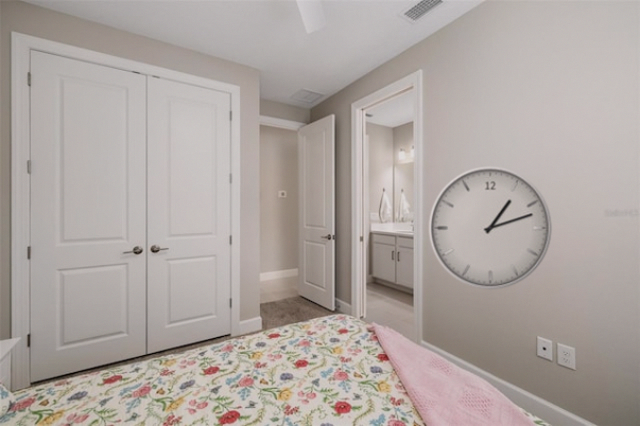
**1:12**
